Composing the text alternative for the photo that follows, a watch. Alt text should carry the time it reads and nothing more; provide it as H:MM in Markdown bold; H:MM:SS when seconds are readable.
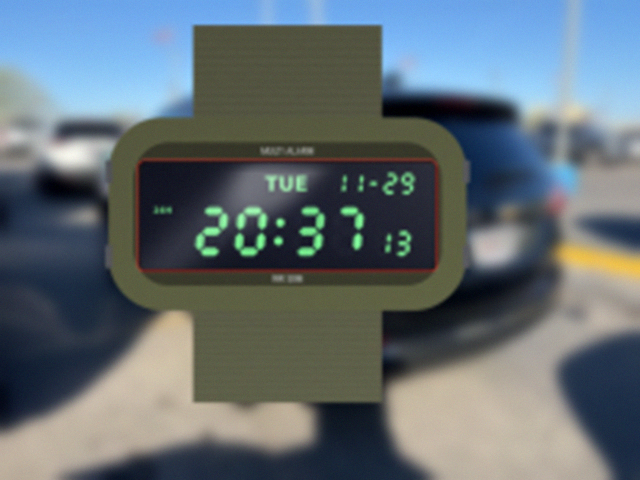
**20:37:13**
